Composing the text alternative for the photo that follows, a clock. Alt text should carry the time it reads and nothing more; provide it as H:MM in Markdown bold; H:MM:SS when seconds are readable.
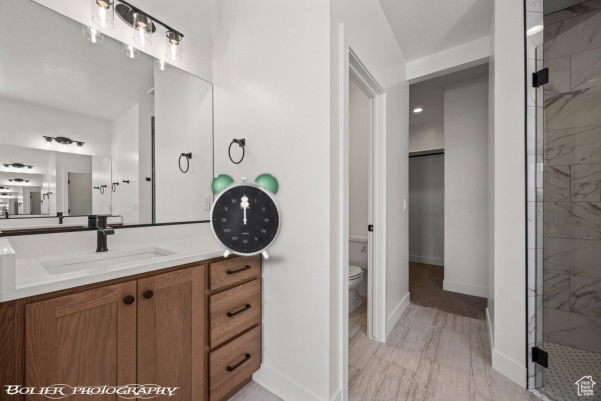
**12:00**
